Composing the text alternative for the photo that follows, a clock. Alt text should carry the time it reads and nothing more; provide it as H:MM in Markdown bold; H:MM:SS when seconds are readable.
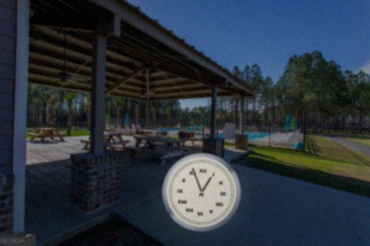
**12:56**
